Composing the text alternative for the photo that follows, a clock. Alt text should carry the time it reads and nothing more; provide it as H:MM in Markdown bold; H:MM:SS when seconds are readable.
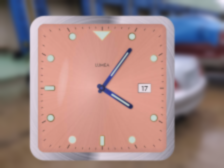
**4:06**
